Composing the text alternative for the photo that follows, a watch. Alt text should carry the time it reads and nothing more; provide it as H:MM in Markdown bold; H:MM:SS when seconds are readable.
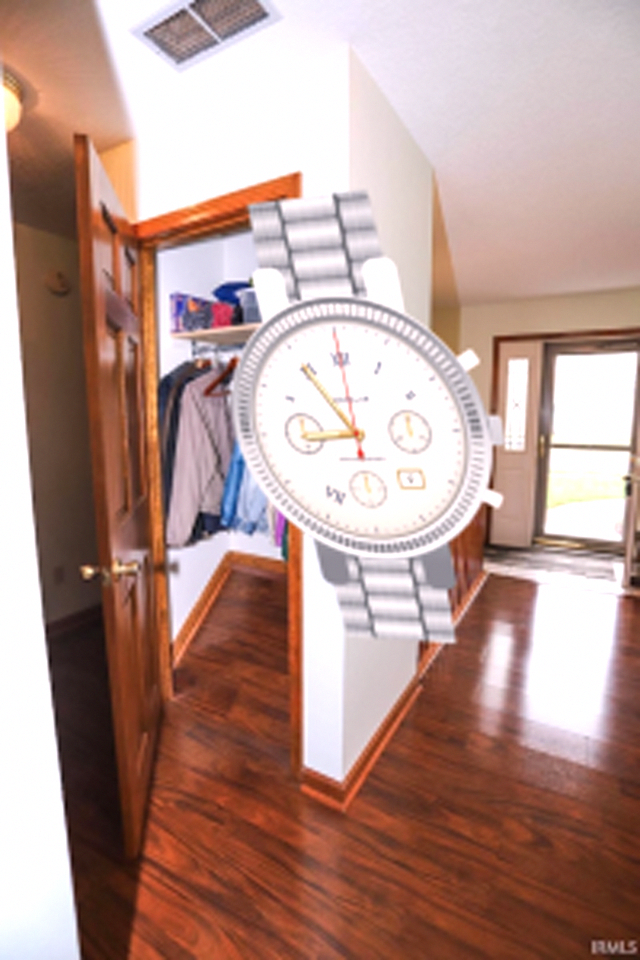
**8:55**
